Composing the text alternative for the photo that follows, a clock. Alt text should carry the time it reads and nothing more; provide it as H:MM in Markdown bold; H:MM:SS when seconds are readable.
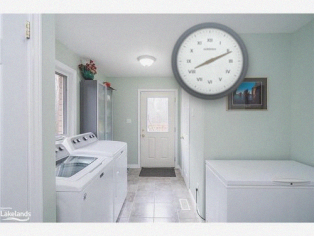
**8:11**
